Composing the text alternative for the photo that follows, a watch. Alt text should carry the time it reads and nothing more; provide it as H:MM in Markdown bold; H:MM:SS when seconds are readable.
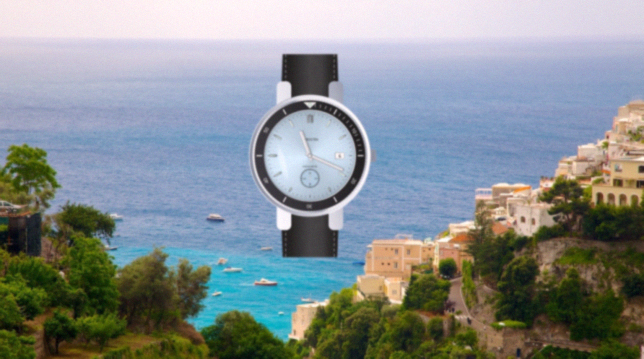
**11:19**
